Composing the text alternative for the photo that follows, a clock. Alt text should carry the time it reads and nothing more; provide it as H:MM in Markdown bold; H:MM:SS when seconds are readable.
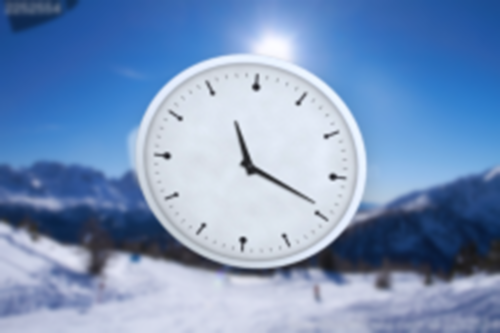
**11:19**
